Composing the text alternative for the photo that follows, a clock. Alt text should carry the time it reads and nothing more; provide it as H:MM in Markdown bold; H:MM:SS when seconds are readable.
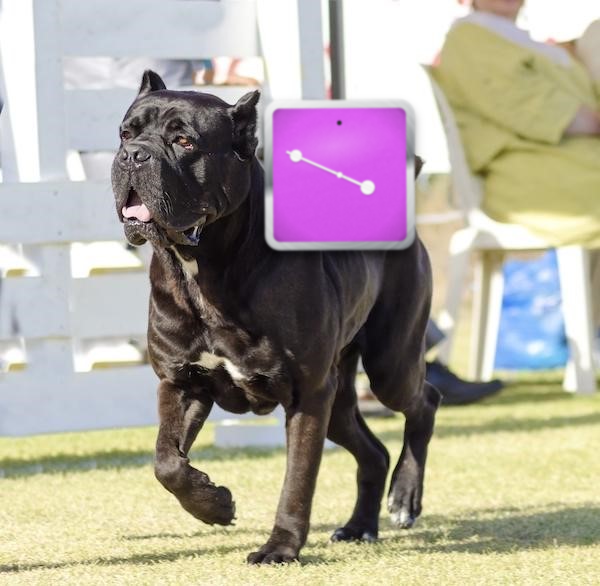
**3:49**
